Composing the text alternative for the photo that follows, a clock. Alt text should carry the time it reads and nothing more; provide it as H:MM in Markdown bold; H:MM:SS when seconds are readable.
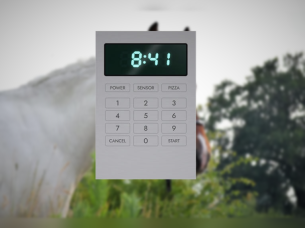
**8:41**
